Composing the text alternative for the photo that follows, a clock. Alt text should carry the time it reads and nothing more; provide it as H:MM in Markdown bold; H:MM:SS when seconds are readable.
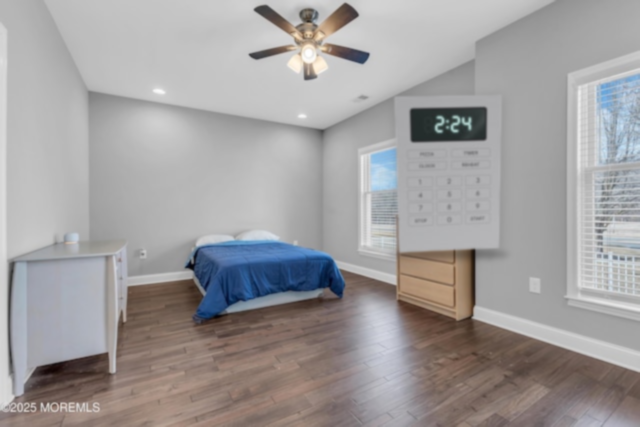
**2:24**
